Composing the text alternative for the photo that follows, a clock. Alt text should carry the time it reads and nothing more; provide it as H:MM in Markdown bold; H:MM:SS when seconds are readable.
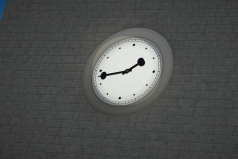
**1:43**
